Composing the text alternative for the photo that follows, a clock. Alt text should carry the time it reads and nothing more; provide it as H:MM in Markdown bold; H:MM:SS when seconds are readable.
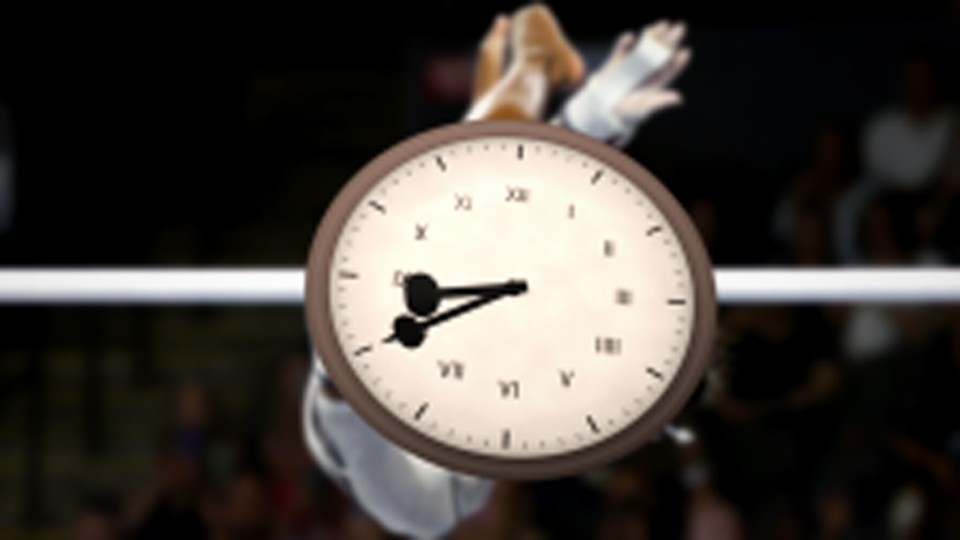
**8:40**
